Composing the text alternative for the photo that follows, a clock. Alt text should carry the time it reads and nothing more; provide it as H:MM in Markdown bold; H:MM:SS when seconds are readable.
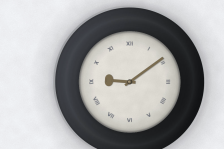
**9:09**
